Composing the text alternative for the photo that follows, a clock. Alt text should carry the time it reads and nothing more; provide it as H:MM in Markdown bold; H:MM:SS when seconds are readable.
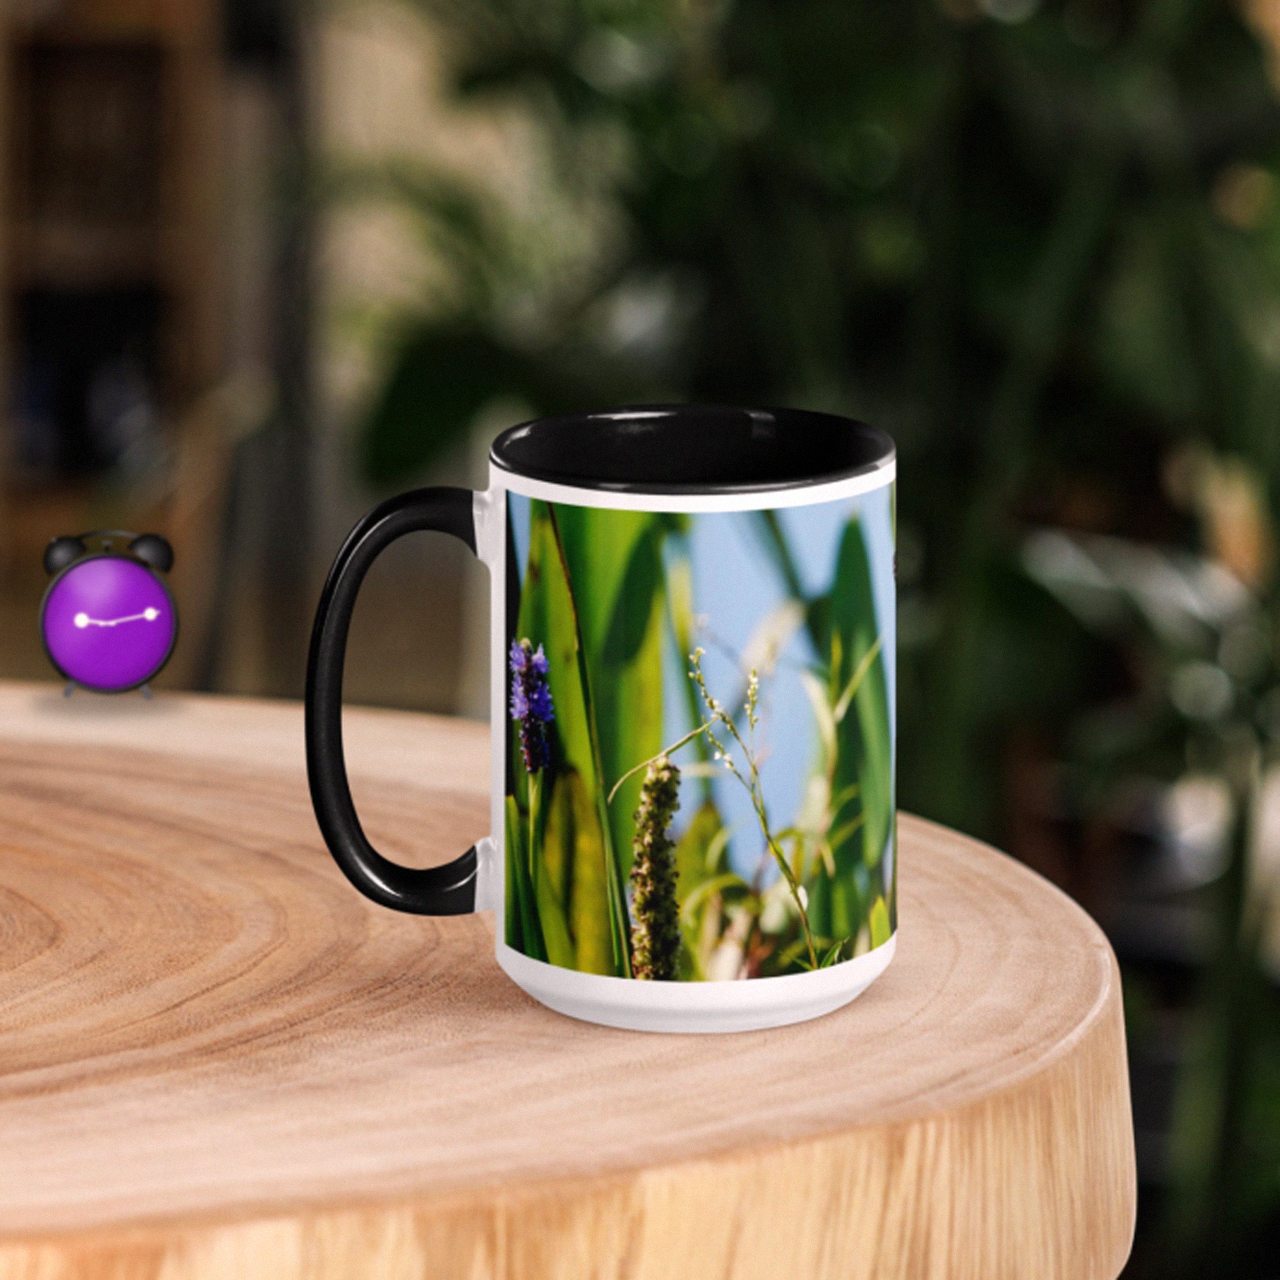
**9:13**
